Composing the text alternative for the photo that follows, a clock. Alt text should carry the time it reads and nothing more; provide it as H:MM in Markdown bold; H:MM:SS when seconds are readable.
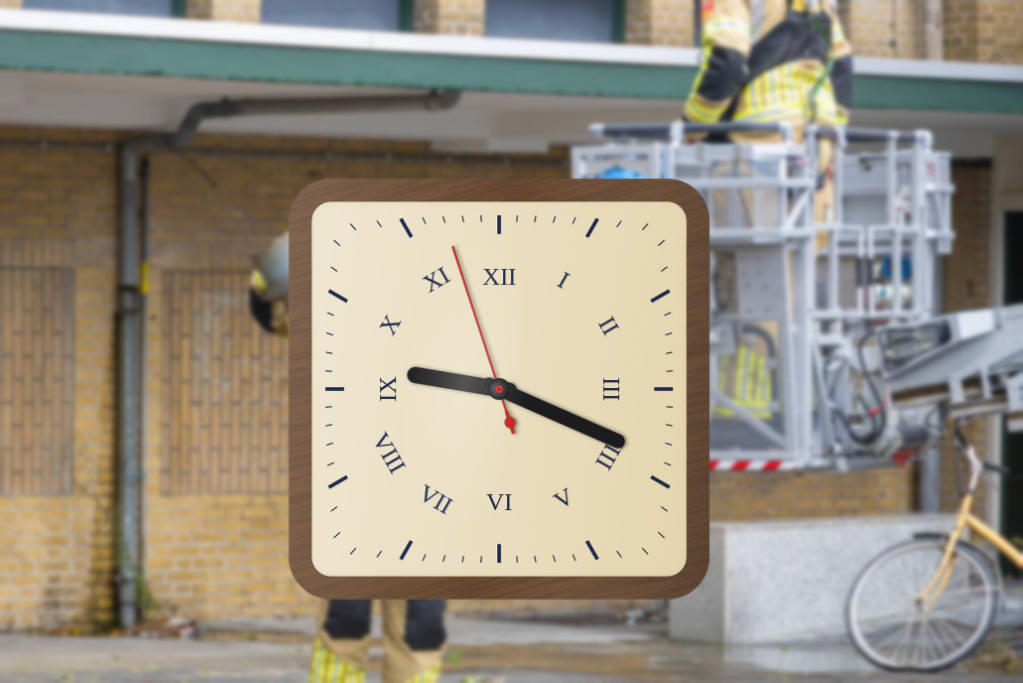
**9:18:57**
